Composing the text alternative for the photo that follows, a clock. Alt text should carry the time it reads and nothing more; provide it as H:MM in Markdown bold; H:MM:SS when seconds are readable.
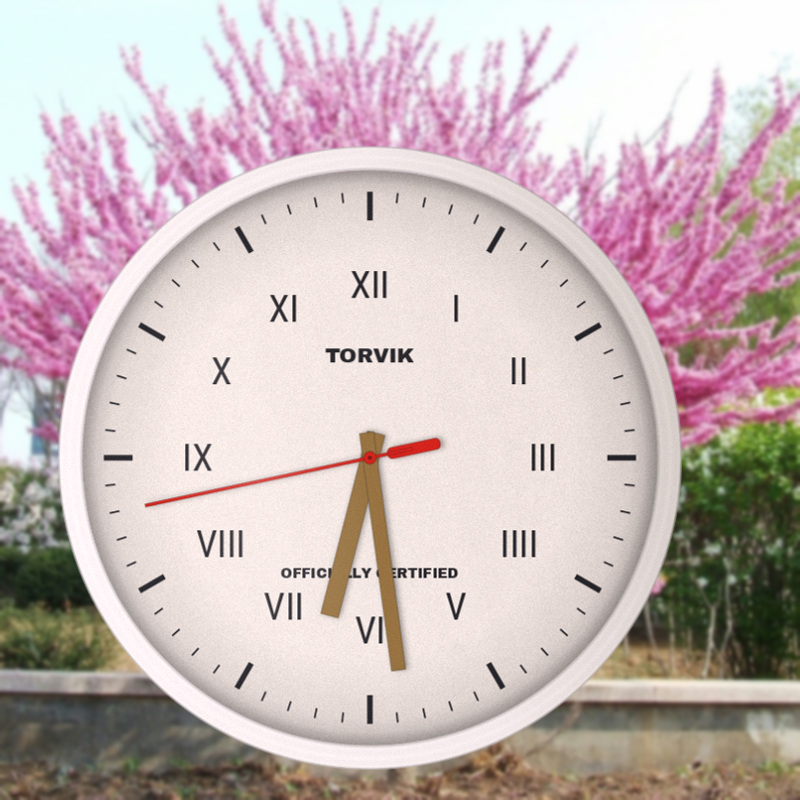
**6:28:43**
